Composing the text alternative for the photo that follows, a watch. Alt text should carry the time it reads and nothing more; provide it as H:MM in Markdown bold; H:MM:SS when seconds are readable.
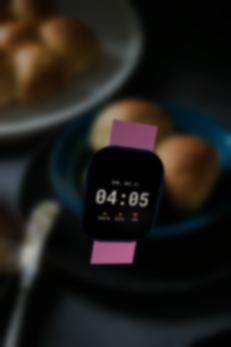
**4:05**
